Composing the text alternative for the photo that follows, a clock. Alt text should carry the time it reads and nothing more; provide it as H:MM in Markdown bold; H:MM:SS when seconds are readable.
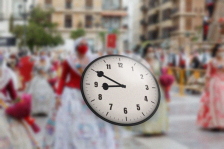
**8:50**
